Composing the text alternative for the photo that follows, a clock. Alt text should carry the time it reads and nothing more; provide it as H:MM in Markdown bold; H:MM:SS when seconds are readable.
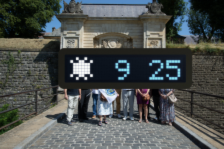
**9:25**
